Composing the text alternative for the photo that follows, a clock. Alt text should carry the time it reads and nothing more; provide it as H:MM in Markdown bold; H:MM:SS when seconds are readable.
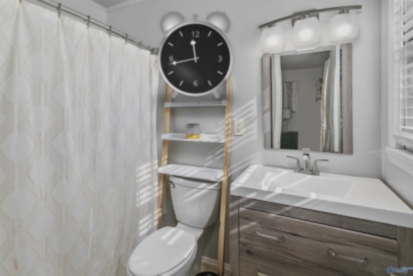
**11:43**
